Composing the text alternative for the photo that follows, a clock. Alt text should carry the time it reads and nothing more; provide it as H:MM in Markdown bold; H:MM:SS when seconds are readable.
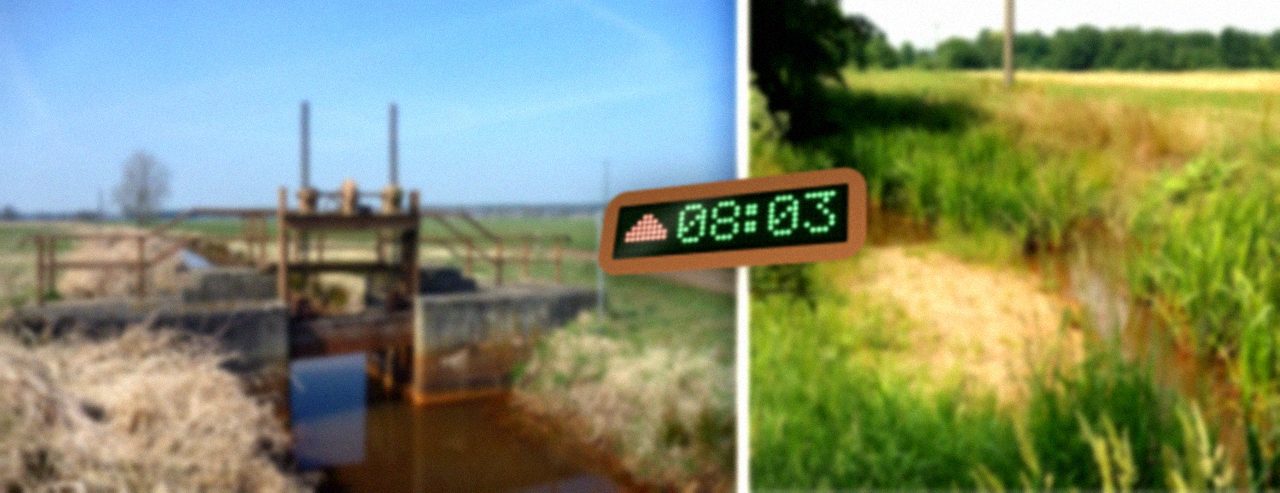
**8:03**
